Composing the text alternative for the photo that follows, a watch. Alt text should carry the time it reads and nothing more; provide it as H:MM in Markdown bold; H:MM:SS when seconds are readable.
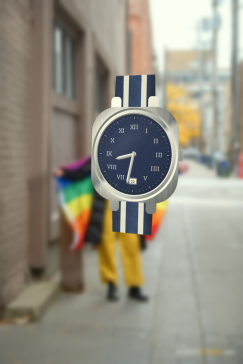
**8:32**
